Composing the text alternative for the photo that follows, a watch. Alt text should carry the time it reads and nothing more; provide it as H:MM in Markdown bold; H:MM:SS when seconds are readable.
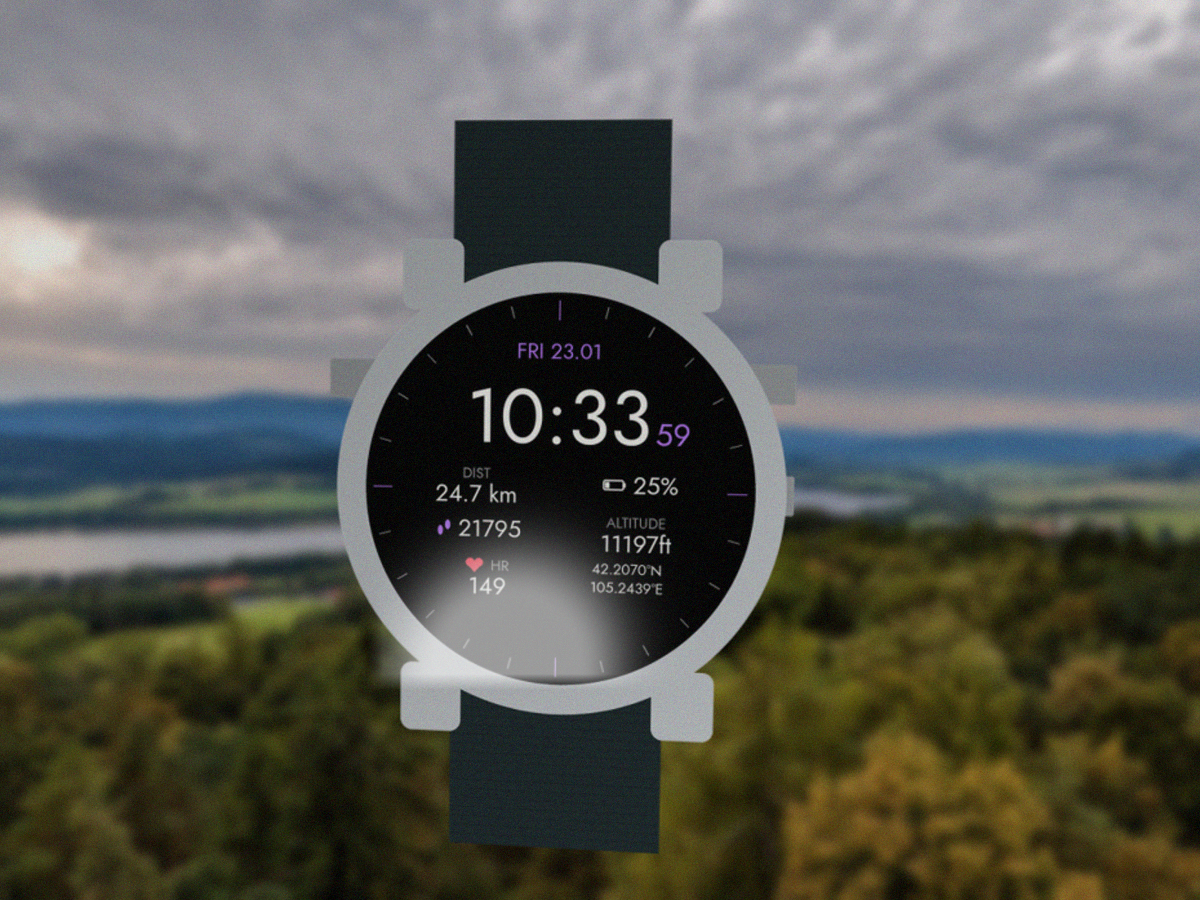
**10:33:59**
